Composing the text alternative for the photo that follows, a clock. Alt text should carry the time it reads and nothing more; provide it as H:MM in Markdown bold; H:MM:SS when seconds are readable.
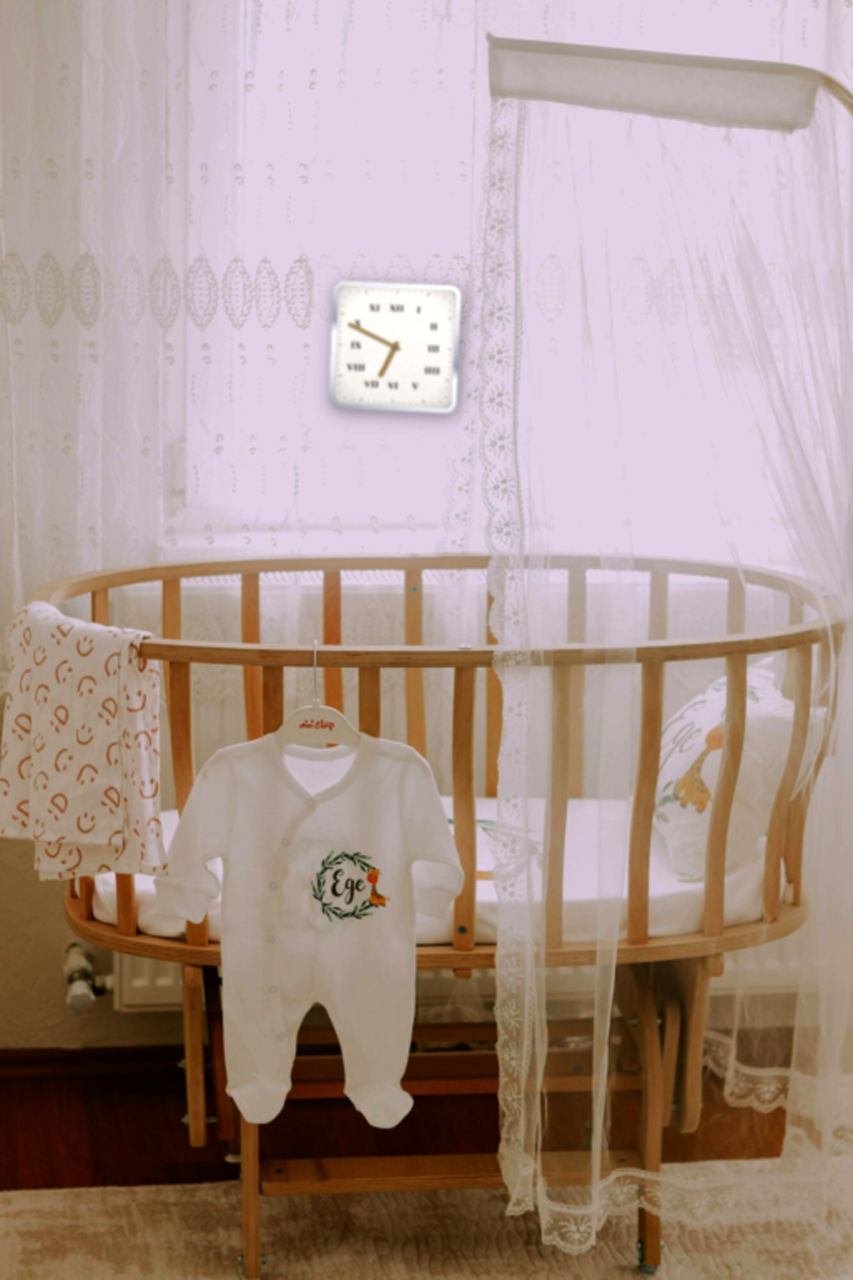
**6:49**
